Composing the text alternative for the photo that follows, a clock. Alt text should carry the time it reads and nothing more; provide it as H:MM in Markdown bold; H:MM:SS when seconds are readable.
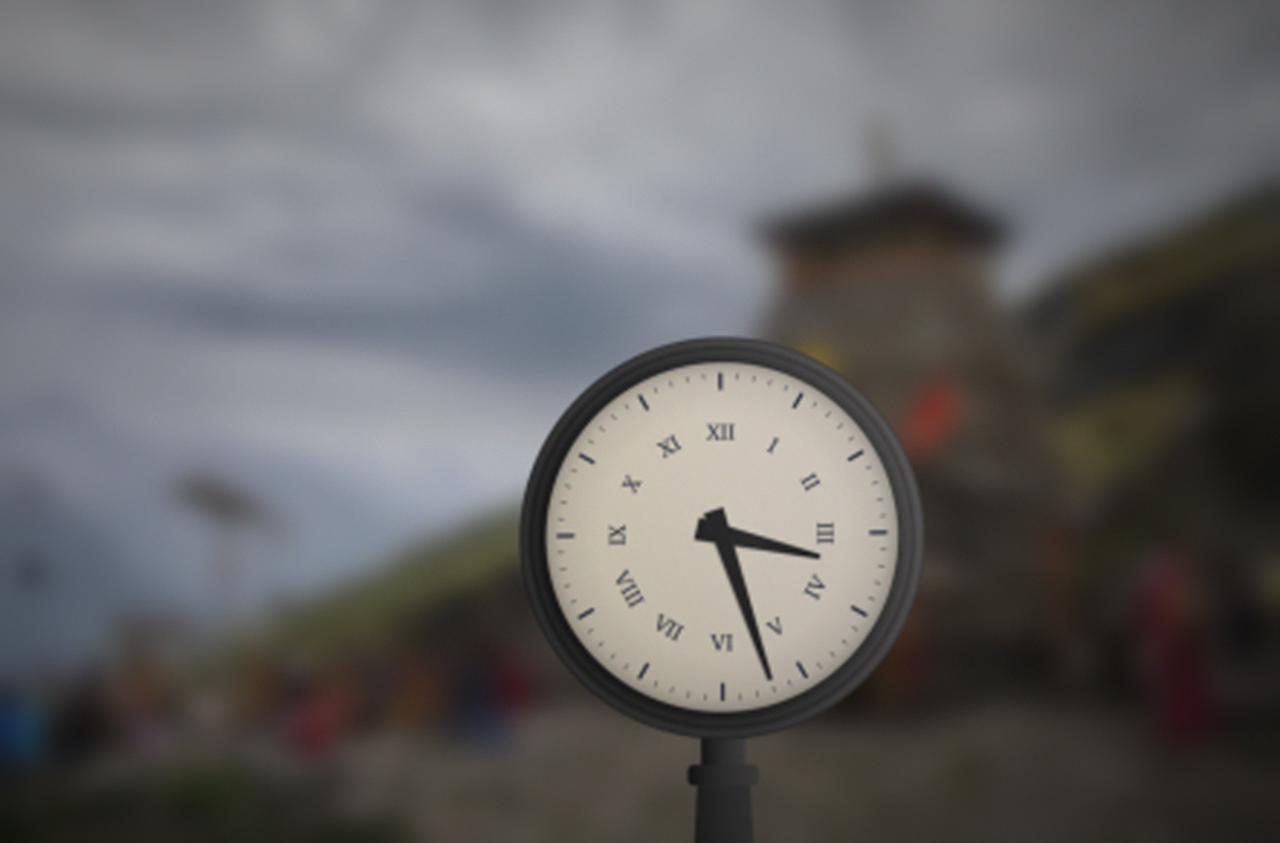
**3:27**
